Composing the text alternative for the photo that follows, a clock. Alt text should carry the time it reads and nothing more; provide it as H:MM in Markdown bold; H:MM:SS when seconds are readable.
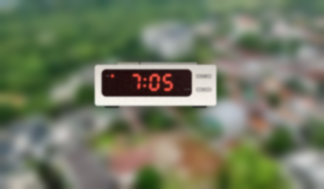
**7:05**
